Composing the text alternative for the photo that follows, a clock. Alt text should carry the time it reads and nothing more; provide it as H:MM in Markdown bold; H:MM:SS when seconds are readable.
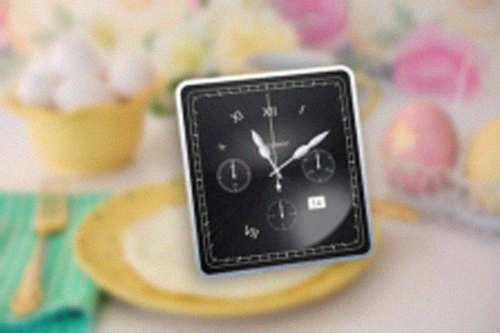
**11:10**
